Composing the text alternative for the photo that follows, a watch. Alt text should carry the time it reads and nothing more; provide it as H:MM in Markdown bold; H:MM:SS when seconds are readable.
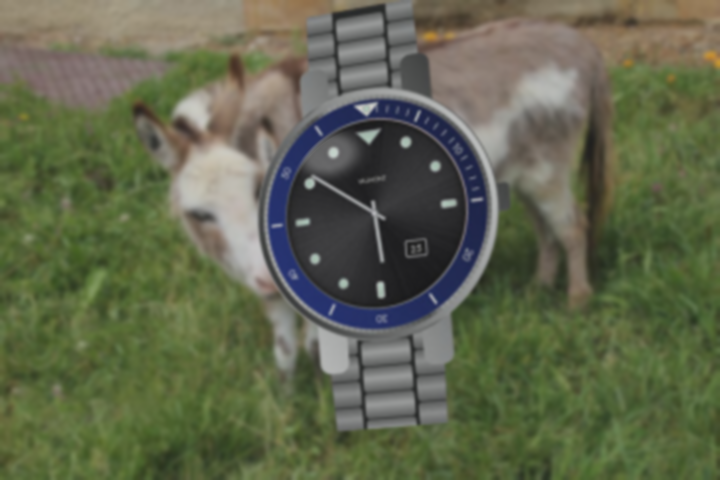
**5:51**
